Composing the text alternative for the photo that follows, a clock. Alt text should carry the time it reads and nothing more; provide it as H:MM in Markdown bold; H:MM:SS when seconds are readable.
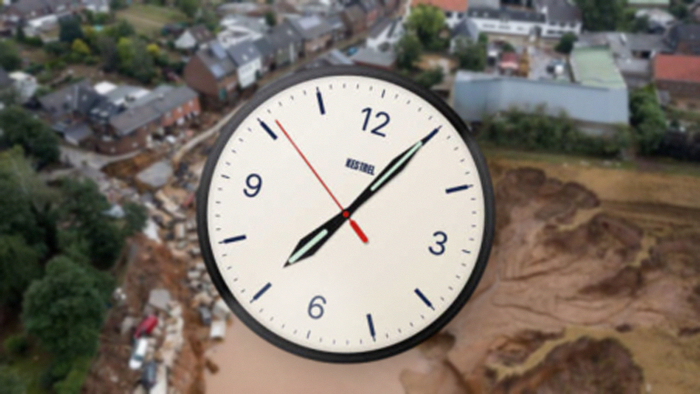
**7:04:51**
